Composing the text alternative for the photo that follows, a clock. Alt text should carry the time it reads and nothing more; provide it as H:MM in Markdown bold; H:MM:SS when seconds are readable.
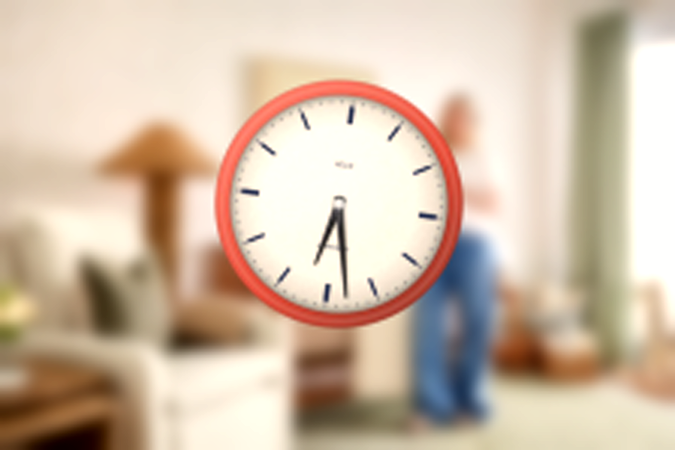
**6:28**
